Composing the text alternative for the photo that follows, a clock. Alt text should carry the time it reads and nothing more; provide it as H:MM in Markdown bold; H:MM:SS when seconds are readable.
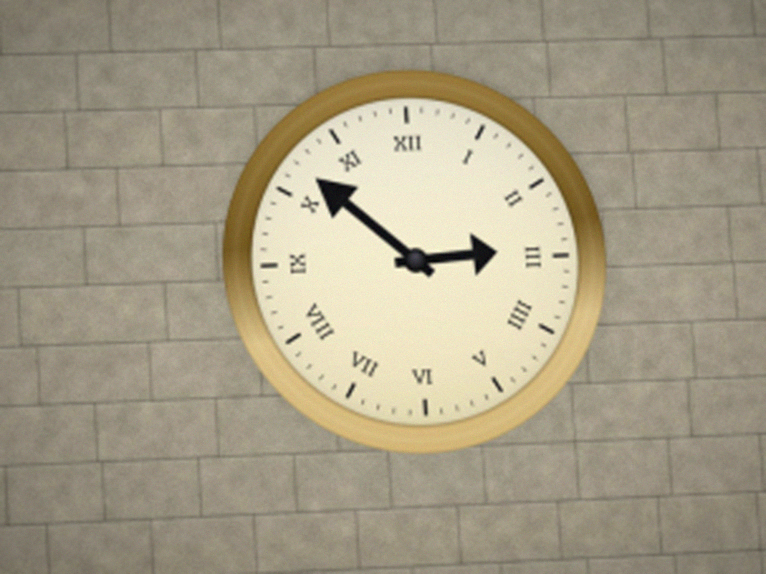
**2:52**
